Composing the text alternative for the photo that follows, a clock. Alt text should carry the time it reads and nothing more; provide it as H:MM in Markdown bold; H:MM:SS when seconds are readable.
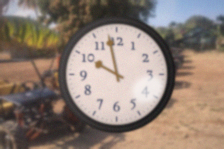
**9:58**
